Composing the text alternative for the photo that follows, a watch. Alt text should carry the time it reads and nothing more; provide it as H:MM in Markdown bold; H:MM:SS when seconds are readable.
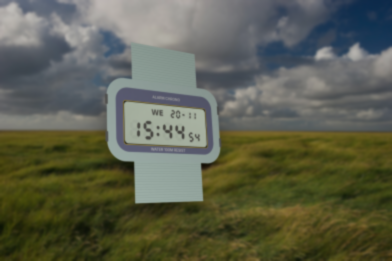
**15:44**
